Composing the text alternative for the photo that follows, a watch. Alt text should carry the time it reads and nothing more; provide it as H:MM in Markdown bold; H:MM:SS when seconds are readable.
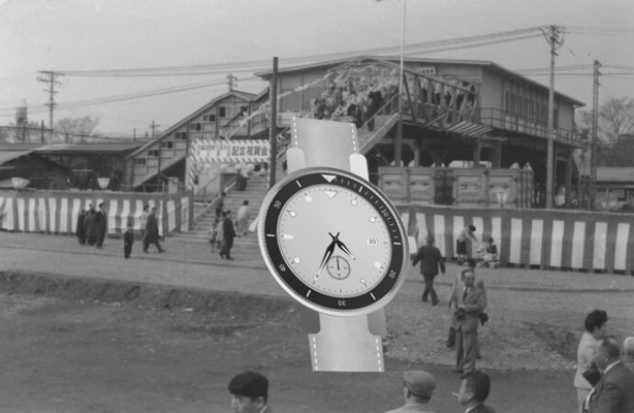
**4:35**
